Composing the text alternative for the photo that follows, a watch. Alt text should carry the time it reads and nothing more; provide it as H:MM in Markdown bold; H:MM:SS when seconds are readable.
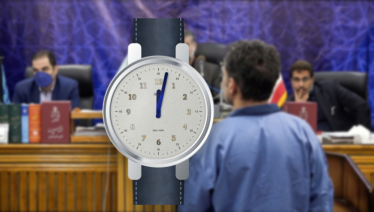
**12:02**
